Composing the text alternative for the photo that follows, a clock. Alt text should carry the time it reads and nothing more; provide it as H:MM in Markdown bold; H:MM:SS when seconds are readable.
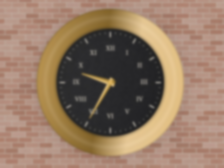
**9:35**
